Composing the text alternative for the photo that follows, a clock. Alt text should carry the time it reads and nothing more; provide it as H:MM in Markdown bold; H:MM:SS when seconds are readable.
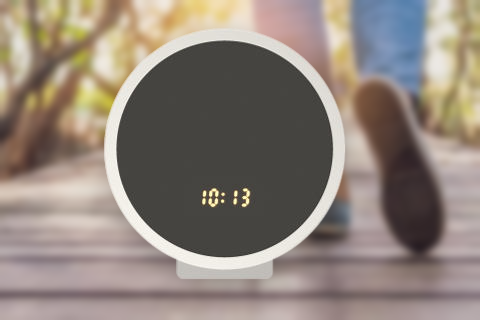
**10:13**
